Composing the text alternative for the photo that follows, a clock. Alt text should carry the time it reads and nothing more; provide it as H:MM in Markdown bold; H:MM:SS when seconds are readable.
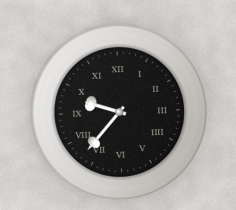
**9:37**
